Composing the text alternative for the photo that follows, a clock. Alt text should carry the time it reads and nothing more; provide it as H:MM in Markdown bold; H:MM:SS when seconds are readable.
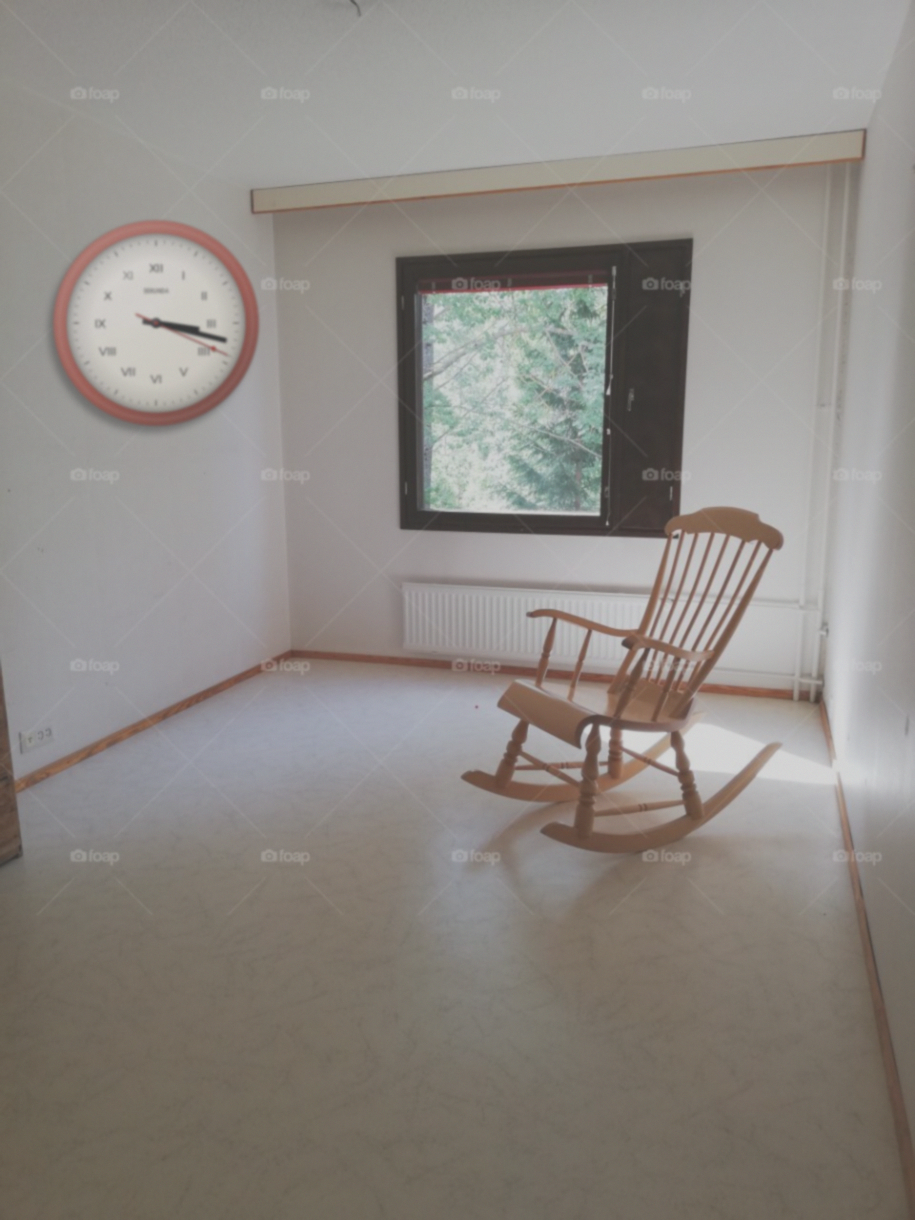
**3:17:19**
